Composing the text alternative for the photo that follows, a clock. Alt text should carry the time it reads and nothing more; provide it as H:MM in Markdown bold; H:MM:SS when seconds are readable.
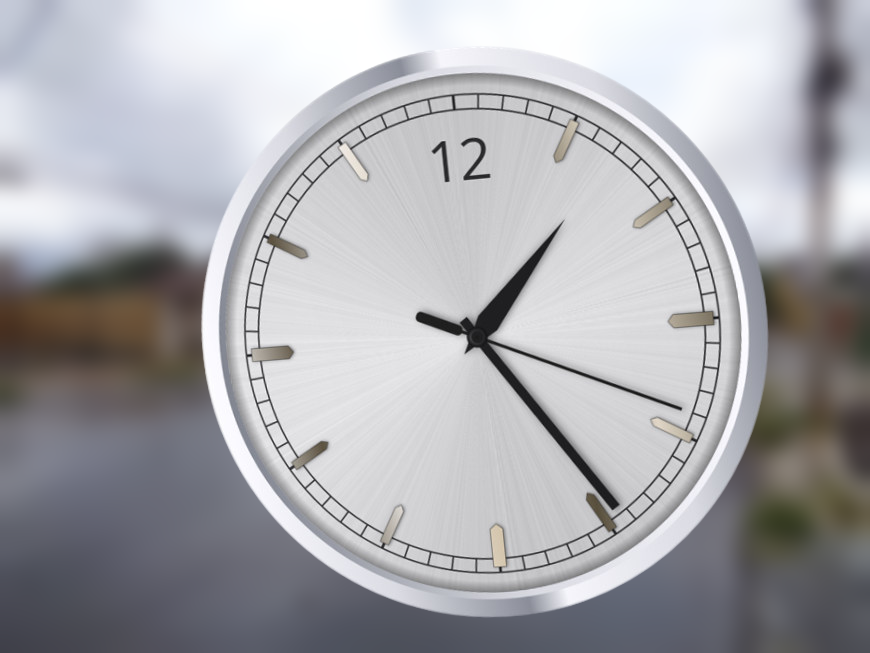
**1:24:19**
